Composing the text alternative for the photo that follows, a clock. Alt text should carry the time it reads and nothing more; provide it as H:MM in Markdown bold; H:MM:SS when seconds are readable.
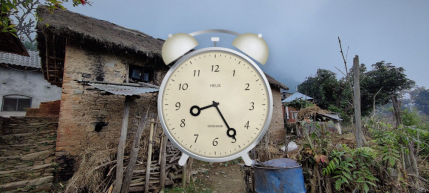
**8:25**
